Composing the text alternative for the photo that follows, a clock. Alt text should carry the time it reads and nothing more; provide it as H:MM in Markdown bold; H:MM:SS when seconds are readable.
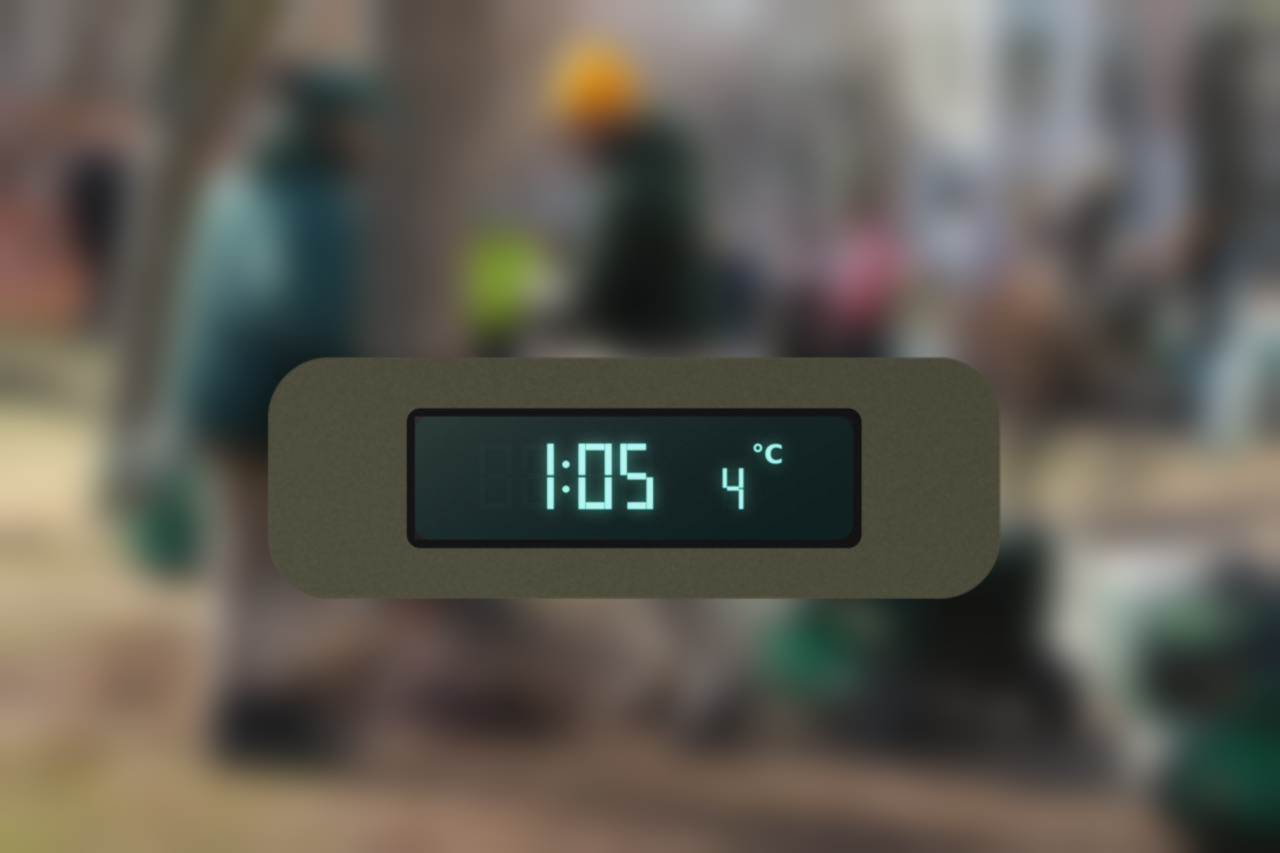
**1:05**
